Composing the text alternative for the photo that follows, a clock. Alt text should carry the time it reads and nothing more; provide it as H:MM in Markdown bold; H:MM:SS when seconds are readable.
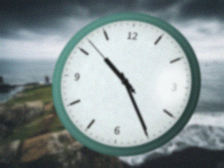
**10:24:52**
